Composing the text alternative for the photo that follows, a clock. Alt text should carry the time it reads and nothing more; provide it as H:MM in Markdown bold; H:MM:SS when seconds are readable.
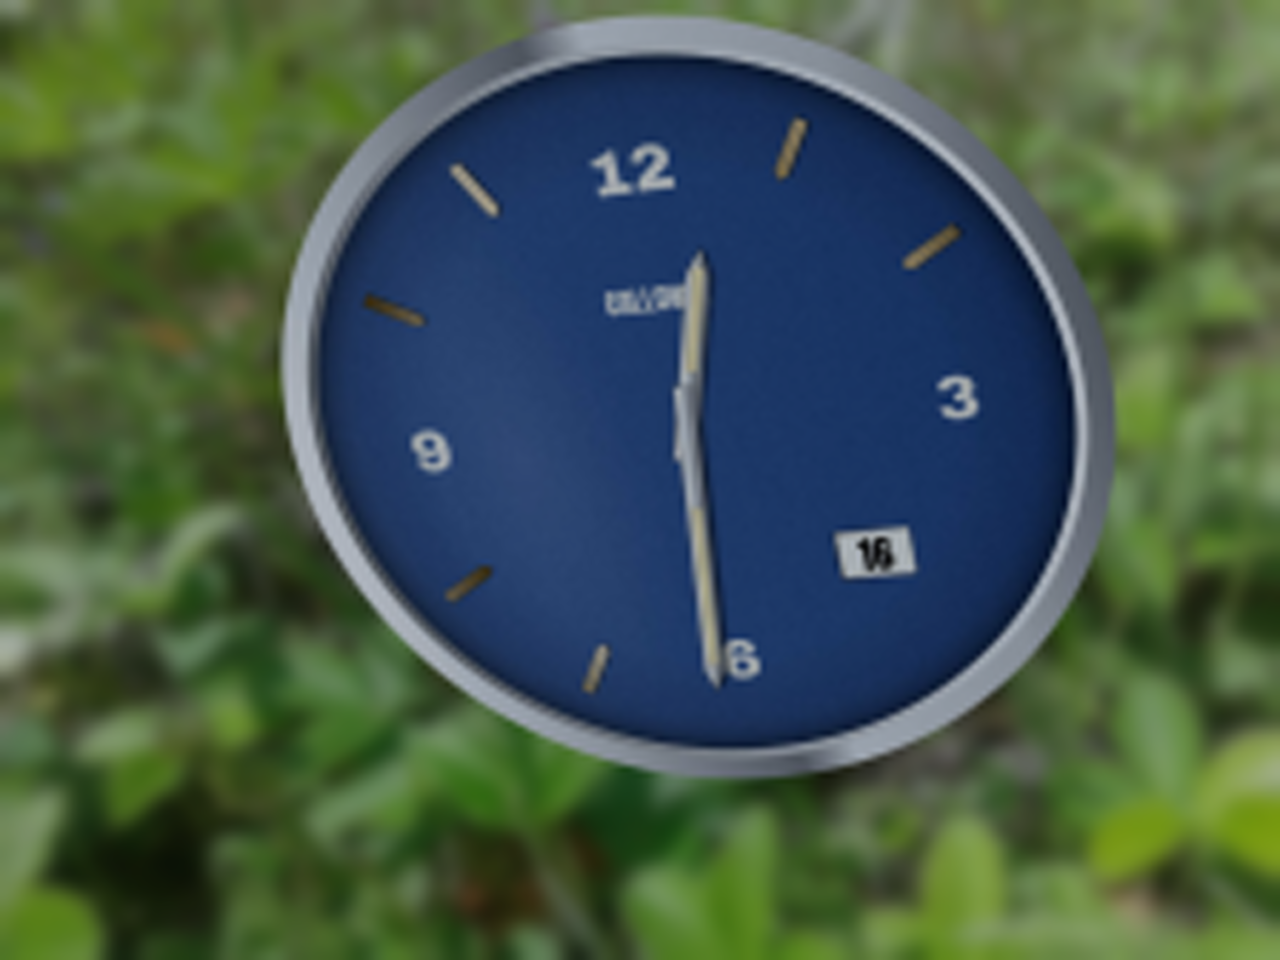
**12:31**
